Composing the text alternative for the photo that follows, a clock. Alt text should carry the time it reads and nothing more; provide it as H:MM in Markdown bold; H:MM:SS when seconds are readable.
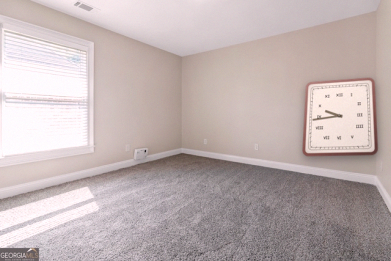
**9:44**
